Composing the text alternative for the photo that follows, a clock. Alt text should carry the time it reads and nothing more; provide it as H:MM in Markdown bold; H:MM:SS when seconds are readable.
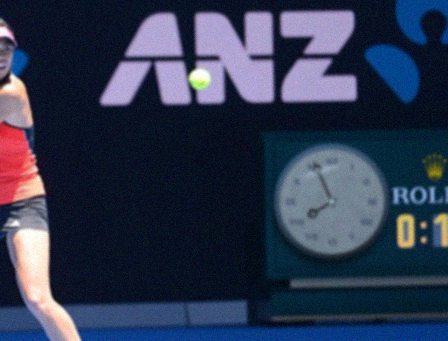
**7:56**
